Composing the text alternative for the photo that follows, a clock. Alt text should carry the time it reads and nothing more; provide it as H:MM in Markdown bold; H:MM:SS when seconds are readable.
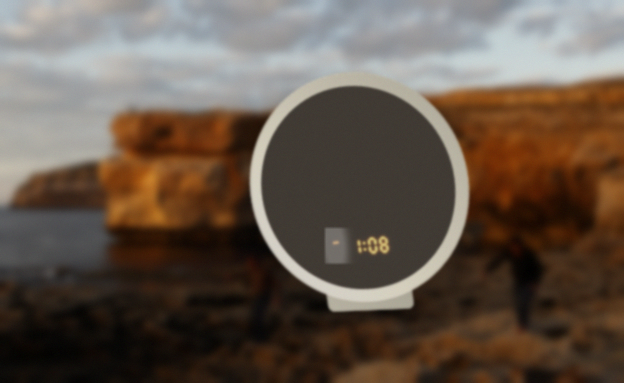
**1:08**
